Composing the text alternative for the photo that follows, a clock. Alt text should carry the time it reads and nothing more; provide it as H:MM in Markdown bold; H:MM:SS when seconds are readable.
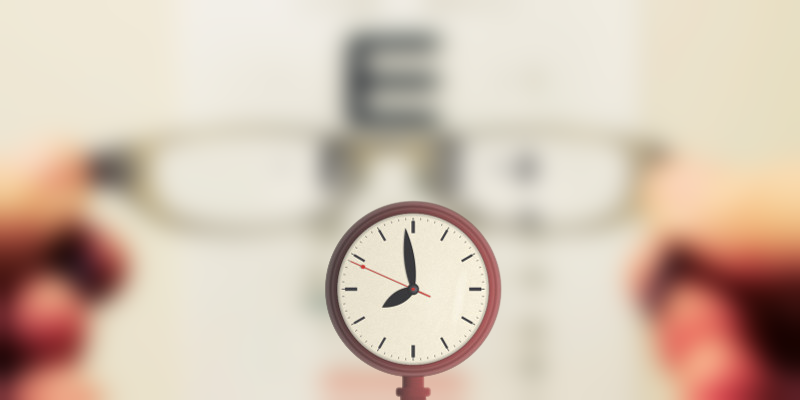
**7:58:49**
